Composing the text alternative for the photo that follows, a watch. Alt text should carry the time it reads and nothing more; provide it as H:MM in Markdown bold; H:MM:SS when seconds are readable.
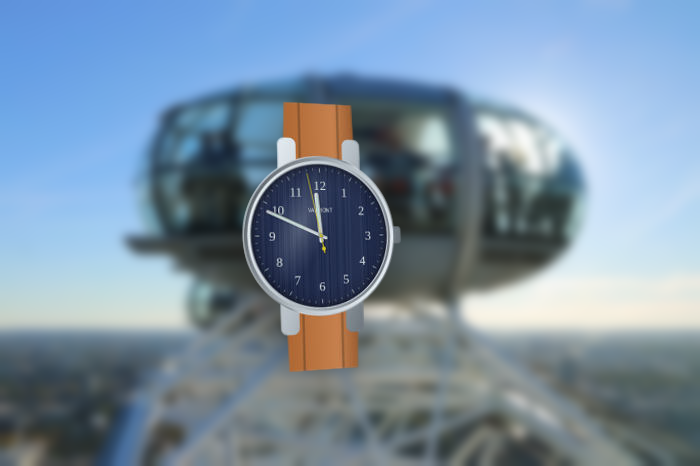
**11:48:58**
